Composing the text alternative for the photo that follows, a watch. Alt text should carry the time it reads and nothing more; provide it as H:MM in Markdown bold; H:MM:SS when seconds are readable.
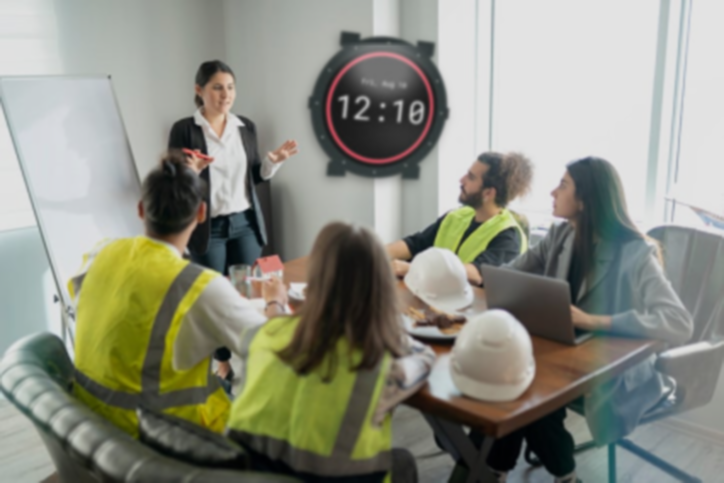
**12:10**
